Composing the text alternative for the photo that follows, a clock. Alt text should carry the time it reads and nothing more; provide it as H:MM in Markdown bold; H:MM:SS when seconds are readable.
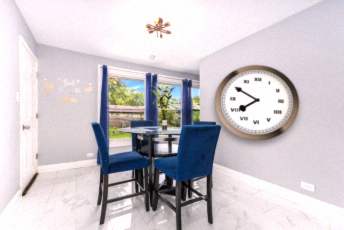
**7:50**
